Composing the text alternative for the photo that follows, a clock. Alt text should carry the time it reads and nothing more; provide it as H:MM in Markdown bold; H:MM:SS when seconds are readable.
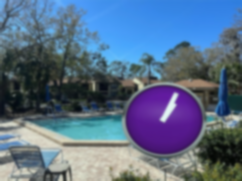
**1:04**
